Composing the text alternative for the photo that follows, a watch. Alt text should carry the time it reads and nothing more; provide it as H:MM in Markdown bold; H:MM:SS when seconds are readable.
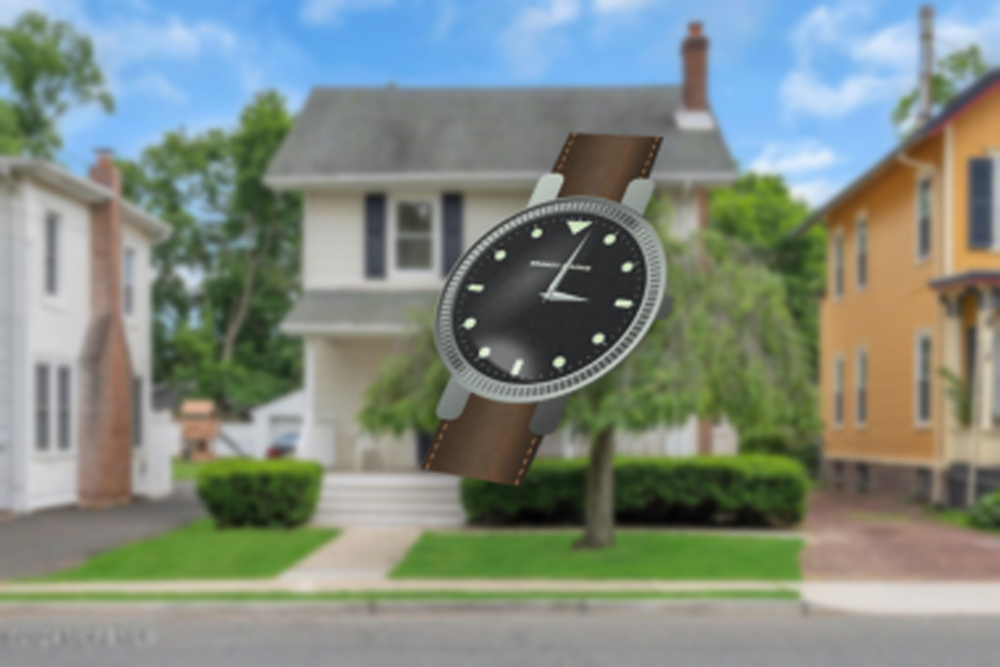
**3:02**
